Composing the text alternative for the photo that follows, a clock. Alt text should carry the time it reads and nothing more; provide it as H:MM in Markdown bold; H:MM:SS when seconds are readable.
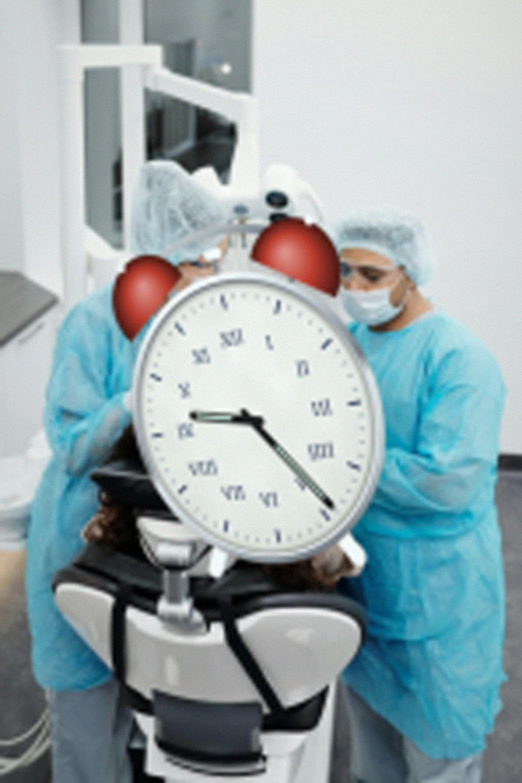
**9:24**
